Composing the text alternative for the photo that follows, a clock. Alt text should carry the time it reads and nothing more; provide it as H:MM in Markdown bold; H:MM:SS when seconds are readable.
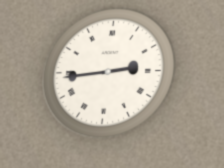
**2:44**
